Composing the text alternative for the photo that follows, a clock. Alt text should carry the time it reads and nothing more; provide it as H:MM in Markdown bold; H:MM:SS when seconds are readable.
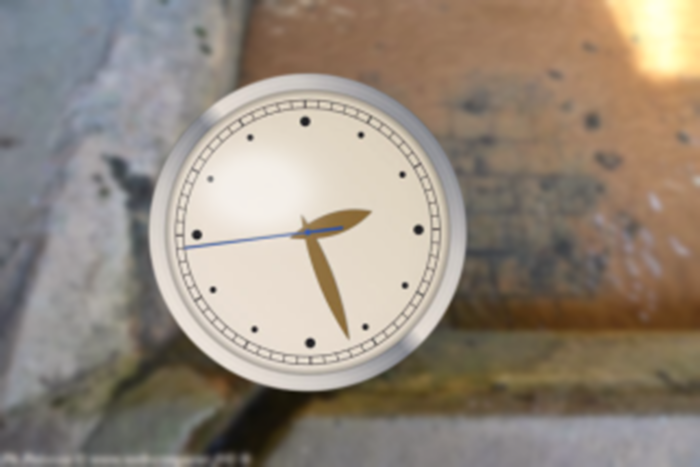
**2:26:44**
